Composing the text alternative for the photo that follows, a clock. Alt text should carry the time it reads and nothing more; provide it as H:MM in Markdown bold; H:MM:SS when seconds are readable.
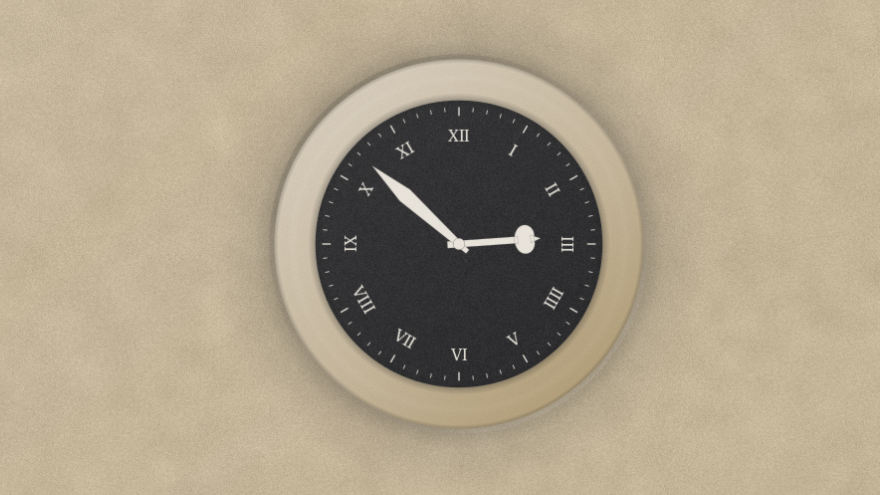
**2:52**
